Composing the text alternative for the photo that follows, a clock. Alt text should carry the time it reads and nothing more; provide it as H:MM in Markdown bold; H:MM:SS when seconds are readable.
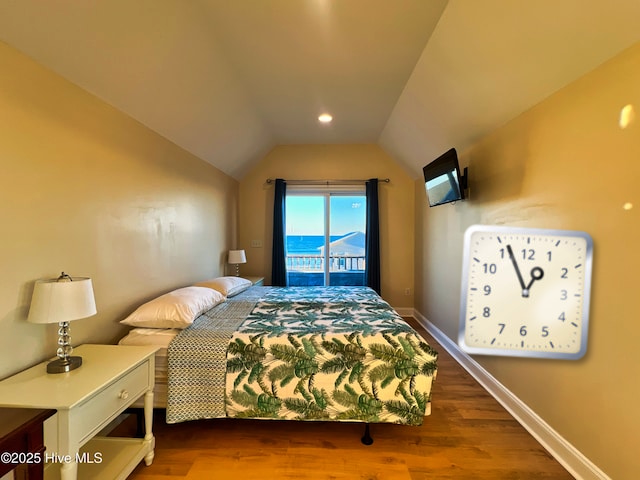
**12:56**
